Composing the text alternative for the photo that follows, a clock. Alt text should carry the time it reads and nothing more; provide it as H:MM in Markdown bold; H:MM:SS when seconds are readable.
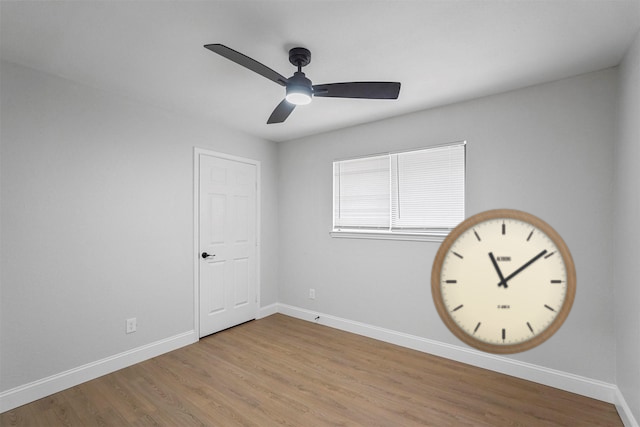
**11:09**
